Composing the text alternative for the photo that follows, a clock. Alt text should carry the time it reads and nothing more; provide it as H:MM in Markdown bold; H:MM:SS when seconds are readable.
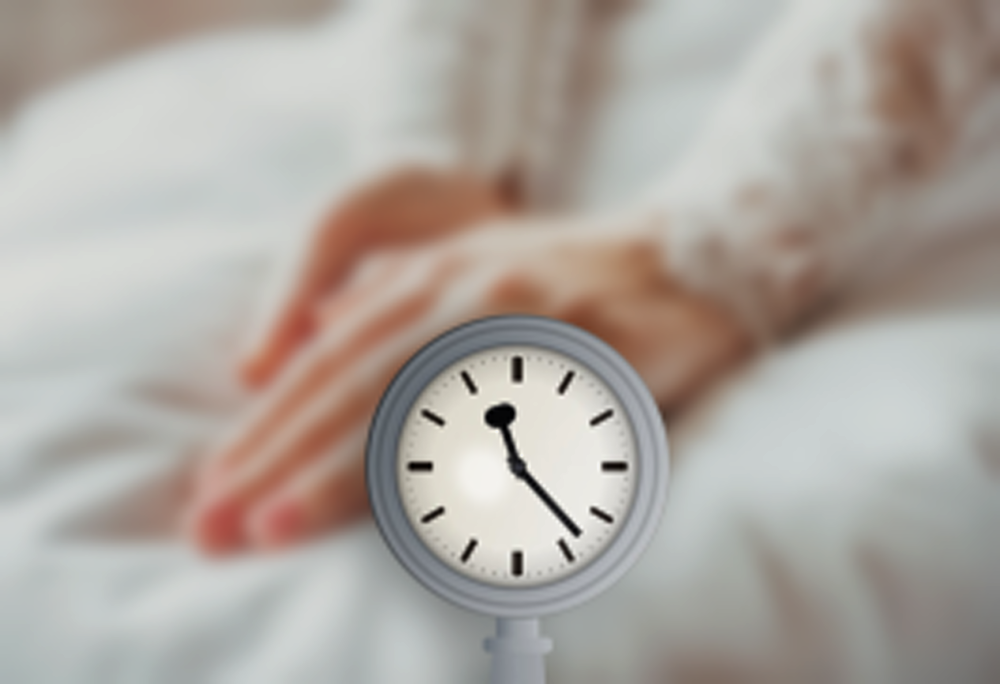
**11:23**
